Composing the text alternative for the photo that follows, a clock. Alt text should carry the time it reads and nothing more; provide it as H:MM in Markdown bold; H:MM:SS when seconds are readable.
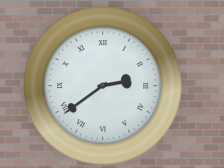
**2:39**
